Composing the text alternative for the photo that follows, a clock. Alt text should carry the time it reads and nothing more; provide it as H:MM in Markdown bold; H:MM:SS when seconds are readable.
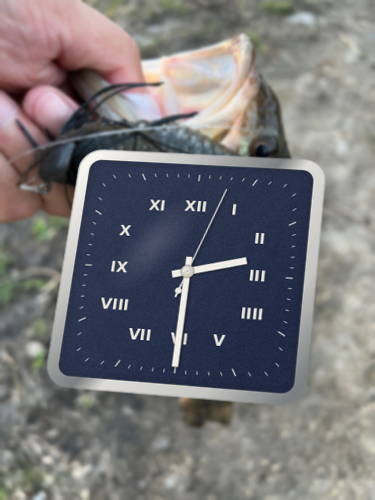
**2:30:03**
